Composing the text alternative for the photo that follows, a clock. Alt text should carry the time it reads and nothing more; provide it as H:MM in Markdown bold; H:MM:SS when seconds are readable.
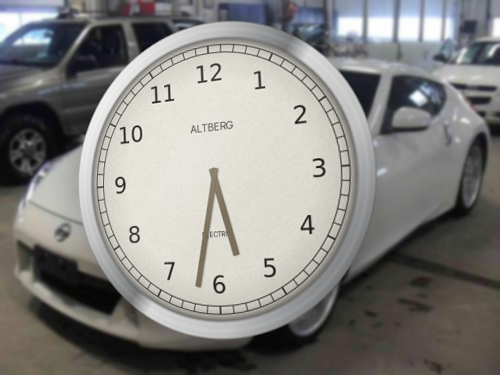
**5:32**
